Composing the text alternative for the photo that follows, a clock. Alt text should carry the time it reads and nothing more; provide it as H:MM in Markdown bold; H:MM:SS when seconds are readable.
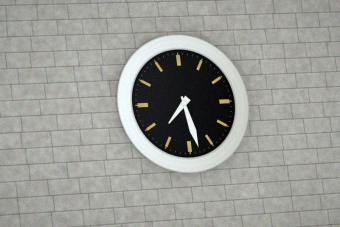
**7:28**
